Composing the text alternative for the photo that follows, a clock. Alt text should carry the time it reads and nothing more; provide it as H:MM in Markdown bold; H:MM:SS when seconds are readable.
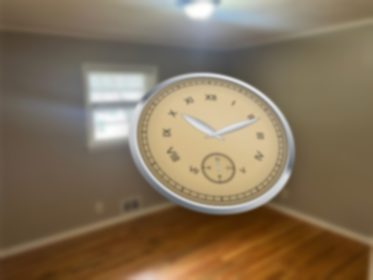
**10:11**
